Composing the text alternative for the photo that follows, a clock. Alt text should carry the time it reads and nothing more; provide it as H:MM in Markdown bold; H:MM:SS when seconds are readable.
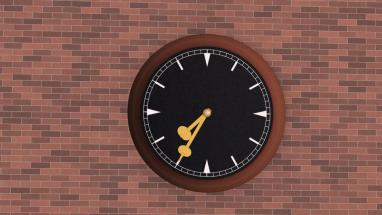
**7:35**
